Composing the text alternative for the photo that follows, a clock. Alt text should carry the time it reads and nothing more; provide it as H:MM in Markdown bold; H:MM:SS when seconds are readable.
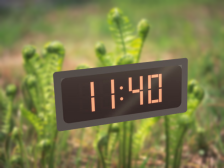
**11:40**
